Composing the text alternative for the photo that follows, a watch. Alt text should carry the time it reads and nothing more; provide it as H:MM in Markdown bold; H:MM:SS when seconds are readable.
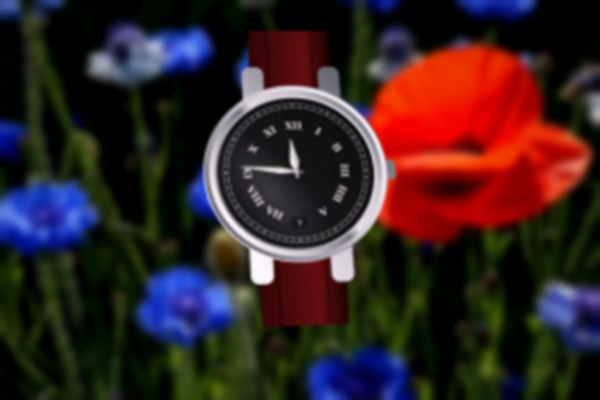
**11:46**
